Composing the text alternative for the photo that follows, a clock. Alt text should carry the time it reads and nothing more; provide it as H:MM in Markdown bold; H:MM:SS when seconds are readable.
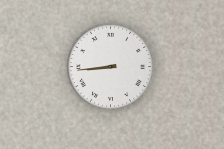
**8:44**
